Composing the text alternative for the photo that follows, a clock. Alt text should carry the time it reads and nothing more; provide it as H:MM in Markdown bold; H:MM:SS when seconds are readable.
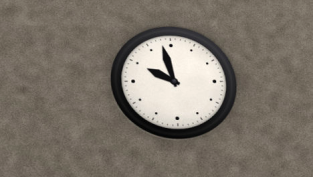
**9:58**
